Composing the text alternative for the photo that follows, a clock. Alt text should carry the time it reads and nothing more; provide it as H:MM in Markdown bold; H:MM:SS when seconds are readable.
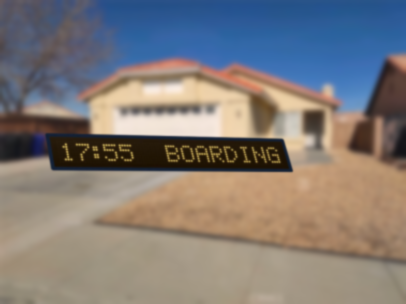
**17:55**
